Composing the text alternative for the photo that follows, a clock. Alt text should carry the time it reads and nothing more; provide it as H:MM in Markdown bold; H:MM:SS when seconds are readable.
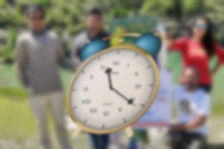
**11:21**
